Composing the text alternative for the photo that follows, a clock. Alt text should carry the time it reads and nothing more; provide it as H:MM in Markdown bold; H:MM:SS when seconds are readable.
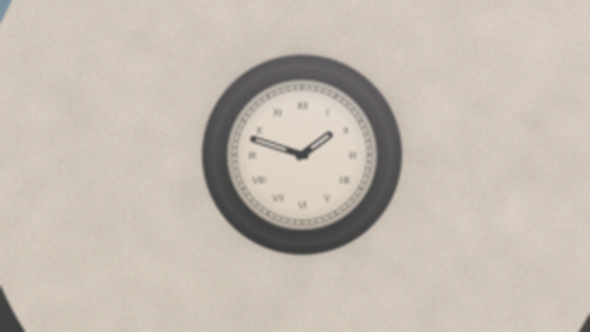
**1:48**
